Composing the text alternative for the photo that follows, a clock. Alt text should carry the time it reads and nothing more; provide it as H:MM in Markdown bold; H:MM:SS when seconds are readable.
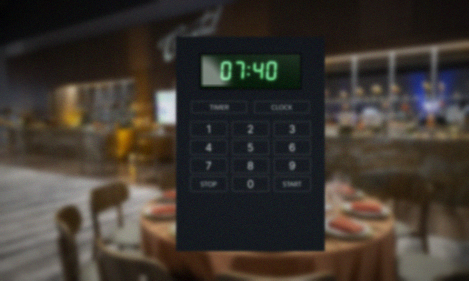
**7:40**
